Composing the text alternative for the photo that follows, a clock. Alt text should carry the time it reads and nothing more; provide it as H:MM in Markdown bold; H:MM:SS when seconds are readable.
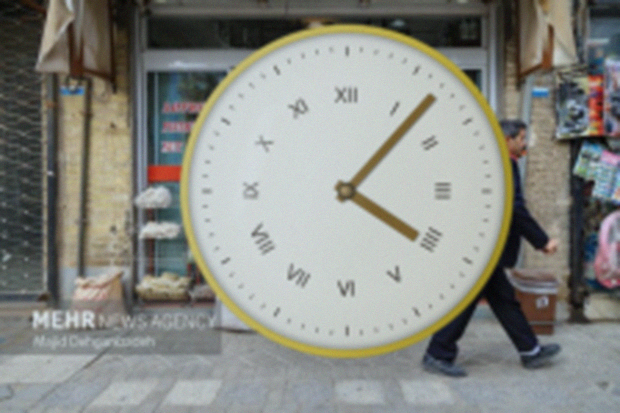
**4:07**
